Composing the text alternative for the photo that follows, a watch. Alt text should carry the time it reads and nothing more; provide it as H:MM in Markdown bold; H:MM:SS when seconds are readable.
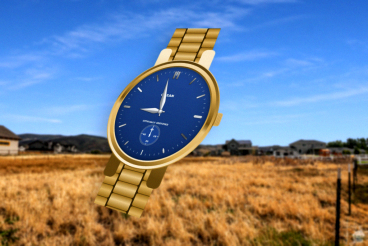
**8:58**
